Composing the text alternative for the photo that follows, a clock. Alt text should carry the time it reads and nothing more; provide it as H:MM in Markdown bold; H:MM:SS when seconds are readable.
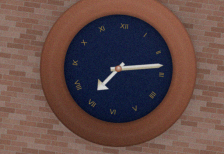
**7:13**
